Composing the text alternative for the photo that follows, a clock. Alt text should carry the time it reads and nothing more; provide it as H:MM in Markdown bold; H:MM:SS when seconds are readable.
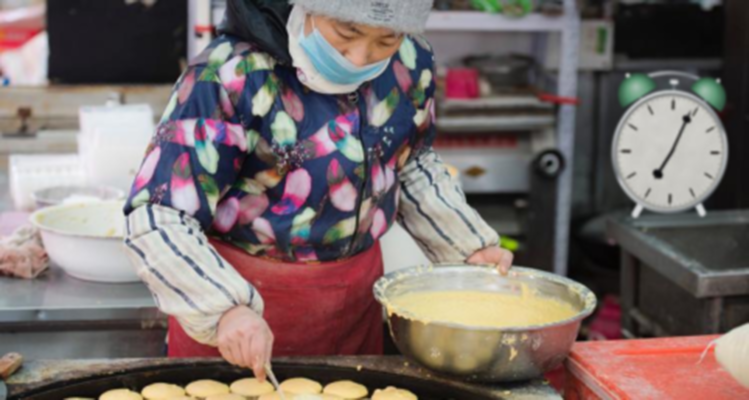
**7:04**
